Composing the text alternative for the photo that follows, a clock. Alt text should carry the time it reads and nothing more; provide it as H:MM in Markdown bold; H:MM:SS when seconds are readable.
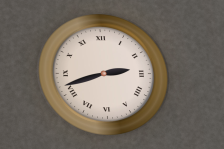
**2:42**
